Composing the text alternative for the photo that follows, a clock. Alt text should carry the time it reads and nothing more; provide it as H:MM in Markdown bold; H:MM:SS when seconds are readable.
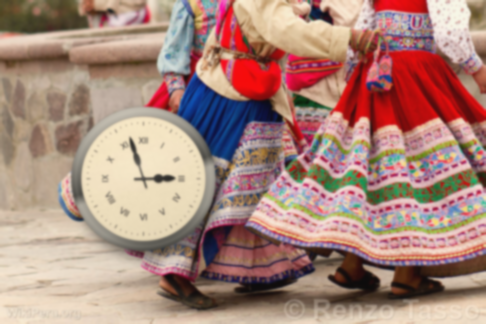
**2:57**
